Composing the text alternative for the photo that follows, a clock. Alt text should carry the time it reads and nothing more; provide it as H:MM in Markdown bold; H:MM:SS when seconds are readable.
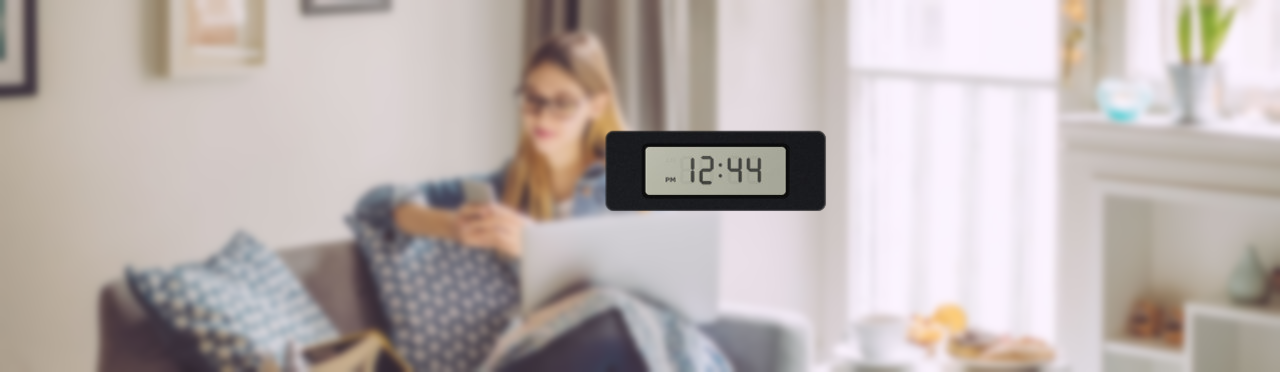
**12:44**
